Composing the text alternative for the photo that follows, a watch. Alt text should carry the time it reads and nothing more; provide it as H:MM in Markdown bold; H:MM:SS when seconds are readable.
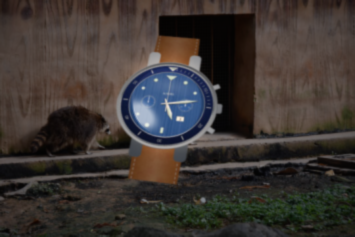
**5:13**
